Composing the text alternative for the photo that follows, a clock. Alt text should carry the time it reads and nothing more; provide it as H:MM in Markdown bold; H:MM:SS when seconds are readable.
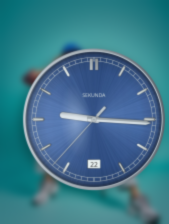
**9:15:37**
